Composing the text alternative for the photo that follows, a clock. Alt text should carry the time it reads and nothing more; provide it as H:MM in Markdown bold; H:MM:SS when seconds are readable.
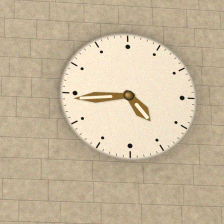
**4:44**
